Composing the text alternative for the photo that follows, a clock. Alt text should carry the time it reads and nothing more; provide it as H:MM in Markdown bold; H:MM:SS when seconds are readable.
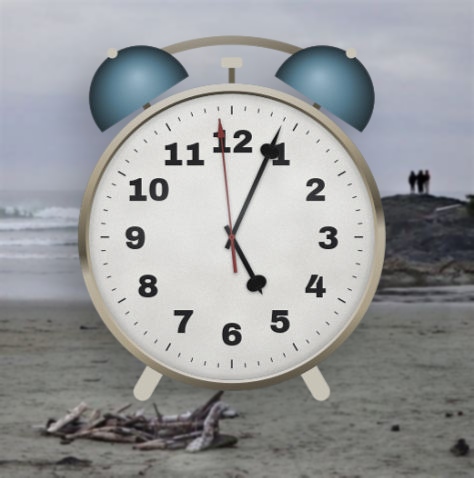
**5:03:59**
